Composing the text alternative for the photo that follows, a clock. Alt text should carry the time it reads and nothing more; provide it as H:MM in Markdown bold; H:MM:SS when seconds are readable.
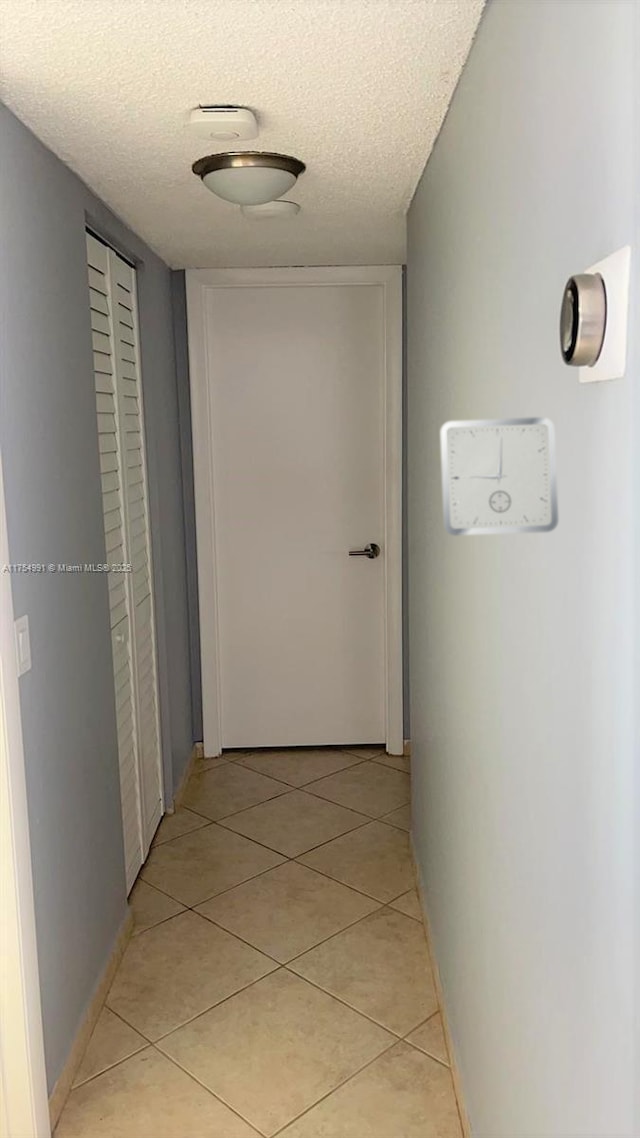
**9:01**
